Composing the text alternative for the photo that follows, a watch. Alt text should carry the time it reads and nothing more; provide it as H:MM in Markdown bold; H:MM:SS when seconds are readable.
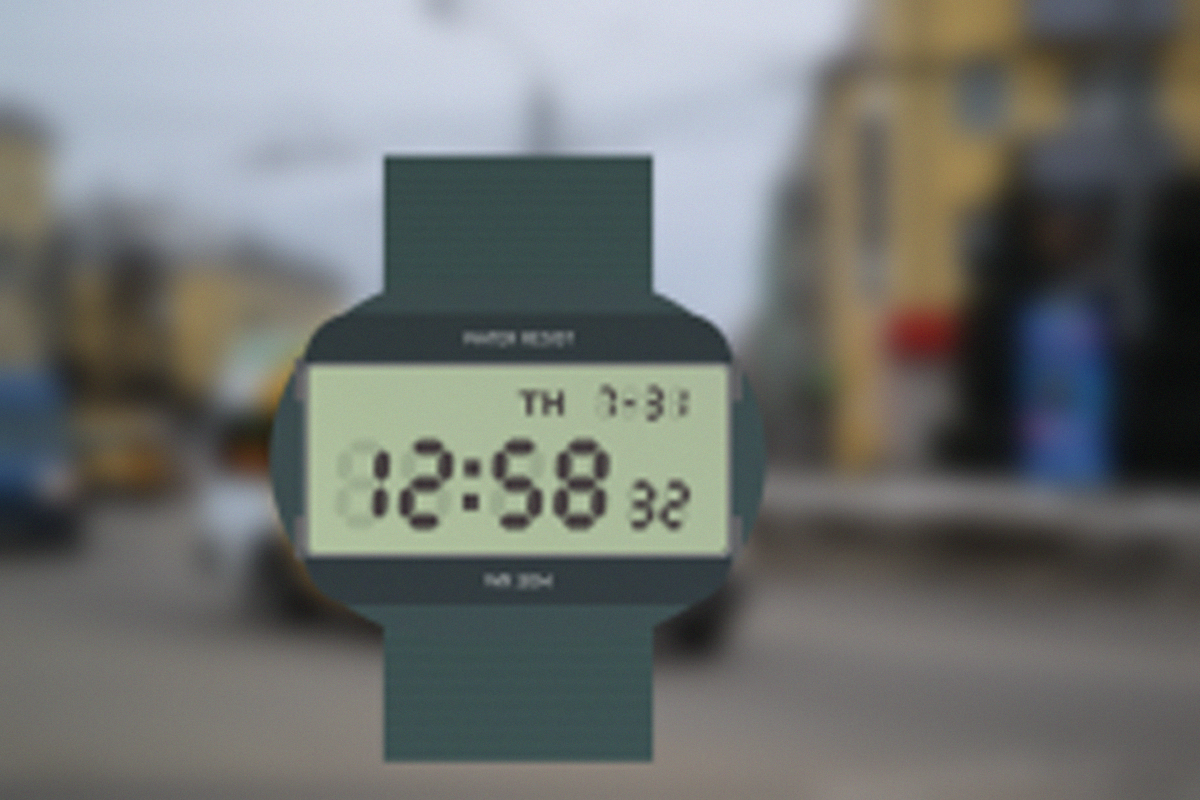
**12:58:32**
